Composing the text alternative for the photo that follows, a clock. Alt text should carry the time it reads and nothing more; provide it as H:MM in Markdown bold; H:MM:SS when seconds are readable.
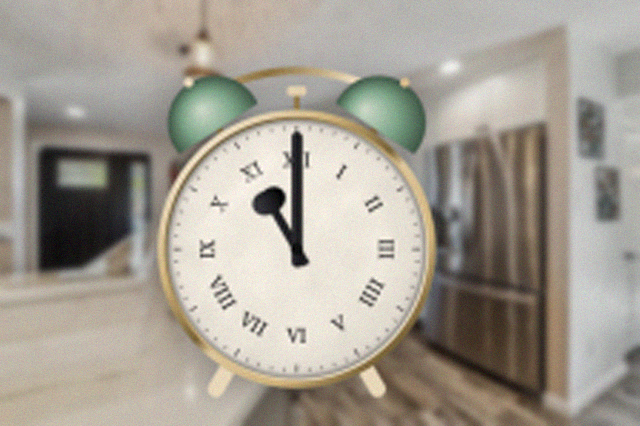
**11:00**
